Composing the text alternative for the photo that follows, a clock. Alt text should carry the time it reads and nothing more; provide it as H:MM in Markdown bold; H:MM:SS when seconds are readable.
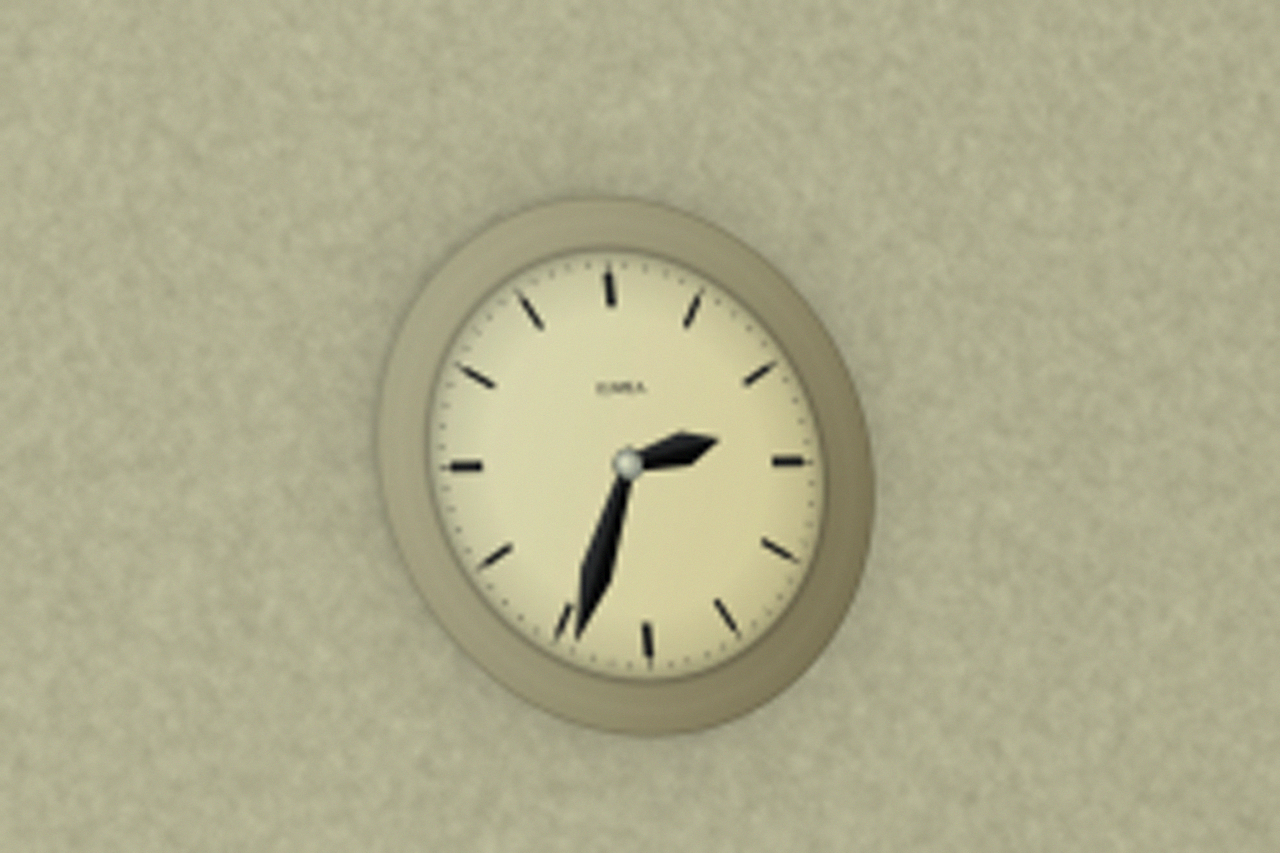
**2:34**
